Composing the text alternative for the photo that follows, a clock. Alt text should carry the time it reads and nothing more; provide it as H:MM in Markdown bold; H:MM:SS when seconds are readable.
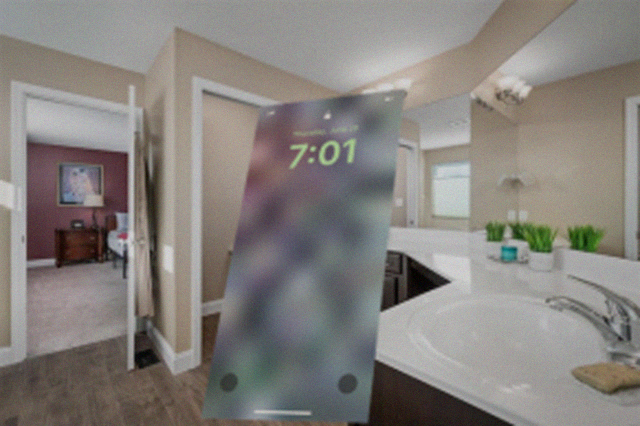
**7:01**
